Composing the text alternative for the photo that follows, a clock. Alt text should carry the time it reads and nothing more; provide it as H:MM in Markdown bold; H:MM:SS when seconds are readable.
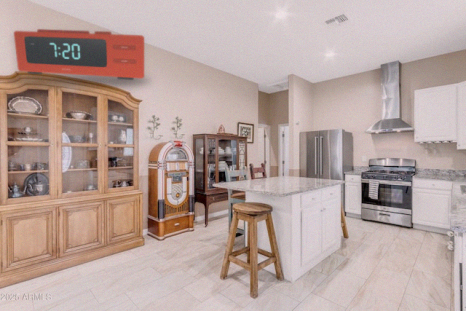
**7:20**
